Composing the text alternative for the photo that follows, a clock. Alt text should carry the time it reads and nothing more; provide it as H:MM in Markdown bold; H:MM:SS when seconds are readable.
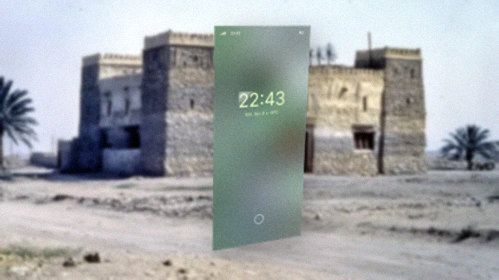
**22:43**
